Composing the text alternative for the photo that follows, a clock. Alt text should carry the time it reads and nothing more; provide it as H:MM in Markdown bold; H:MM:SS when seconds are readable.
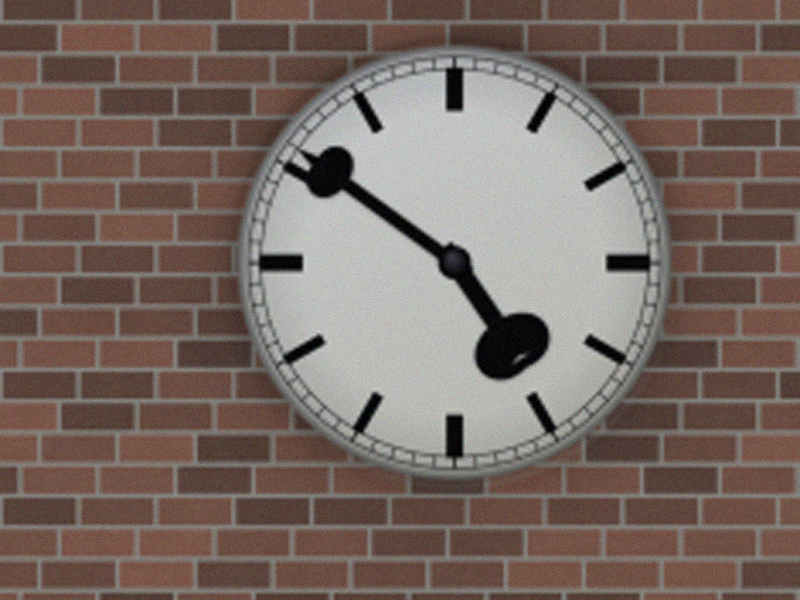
**4:51**
